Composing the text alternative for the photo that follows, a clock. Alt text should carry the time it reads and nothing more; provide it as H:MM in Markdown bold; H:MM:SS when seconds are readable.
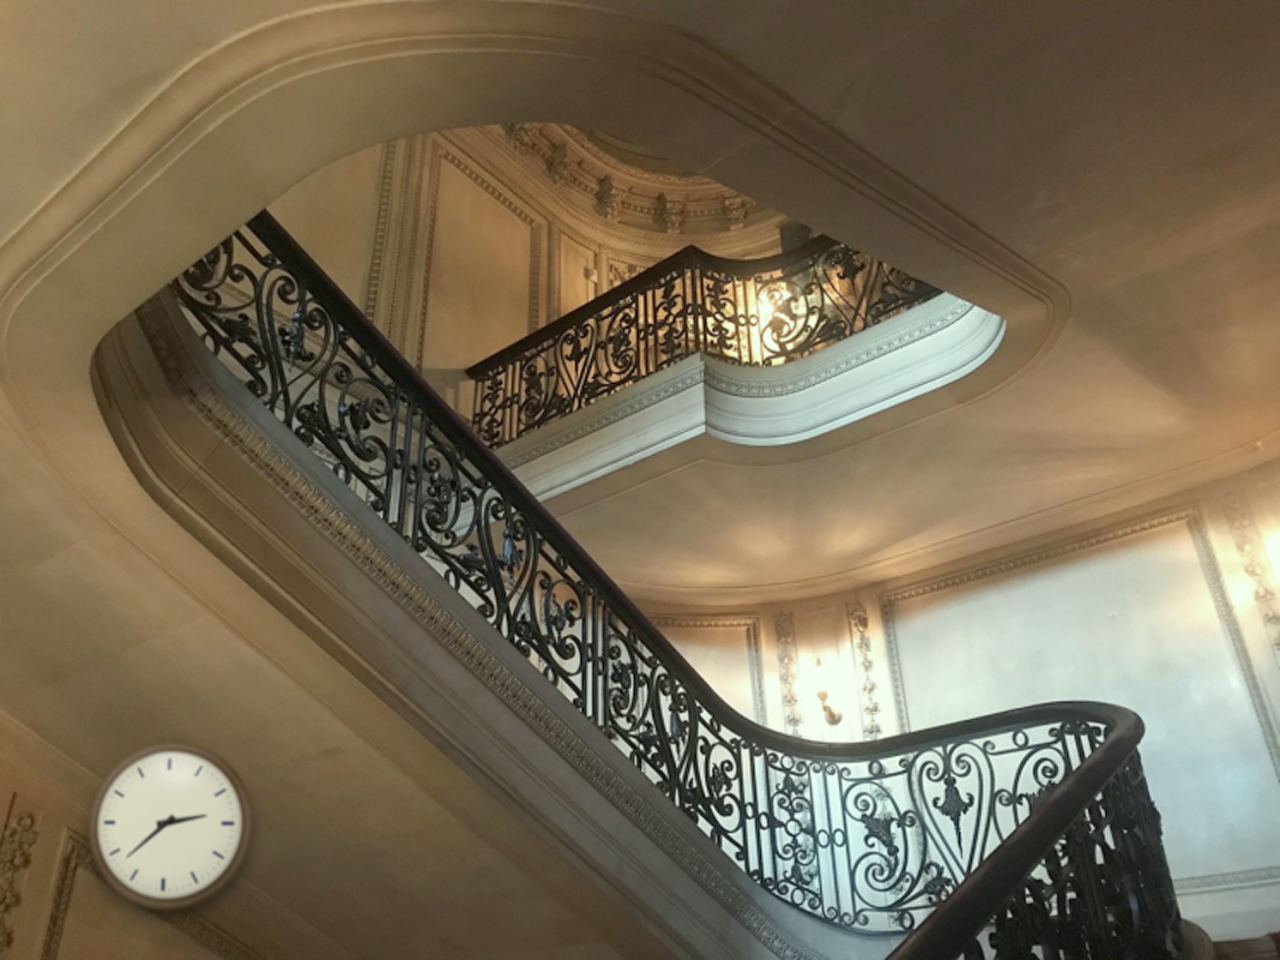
**2:38**
